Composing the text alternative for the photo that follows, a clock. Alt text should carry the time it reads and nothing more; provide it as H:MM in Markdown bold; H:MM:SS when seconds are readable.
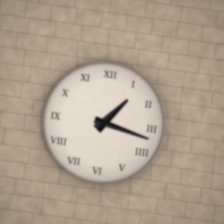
**1:17**
